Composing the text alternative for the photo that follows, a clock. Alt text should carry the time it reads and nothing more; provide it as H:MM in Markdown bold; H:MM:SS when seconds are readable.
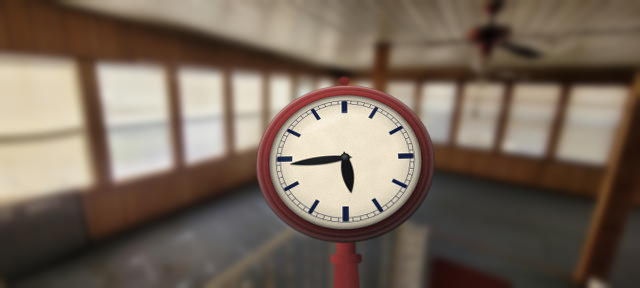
**5:44**
